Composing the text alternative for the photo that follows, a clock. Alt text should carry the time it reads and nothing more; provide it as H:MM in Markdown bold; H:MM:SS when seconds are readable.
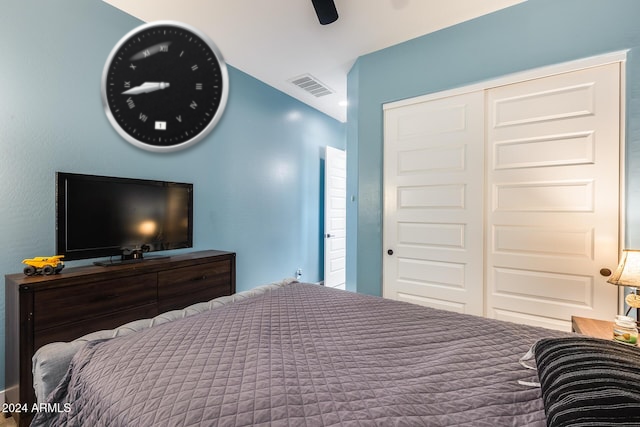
**8:43**
